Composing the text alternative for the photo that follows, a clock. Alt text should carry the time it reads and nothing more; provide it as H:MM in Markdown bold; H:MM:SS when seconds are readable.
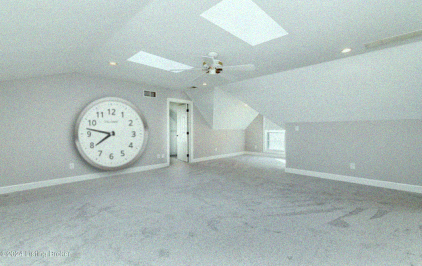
**7:47**
